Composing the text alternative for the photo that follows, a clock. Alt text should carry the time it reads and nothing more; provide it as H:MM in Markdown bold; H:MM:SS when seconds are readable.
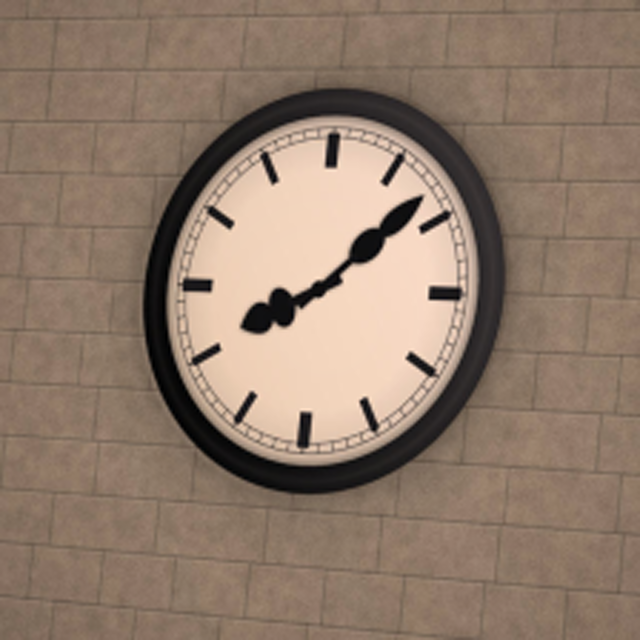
**8:08**
